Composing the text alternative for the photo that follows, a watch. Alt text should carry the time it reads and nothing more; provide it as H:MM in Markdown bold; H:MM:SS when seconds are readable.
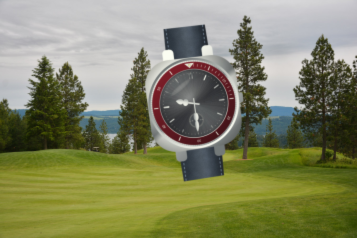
**9:30**
